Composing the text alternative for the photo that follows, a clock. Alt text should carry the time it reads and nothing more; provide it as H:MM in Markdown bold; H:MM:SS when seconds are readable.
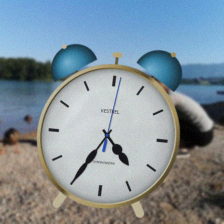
**4:35:01**
